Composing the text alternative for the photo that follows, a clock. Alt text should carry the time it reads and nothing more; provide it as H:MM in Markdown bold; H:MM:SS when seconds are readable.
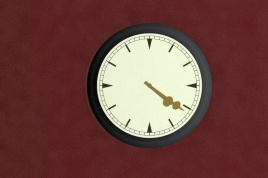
**4:21**
